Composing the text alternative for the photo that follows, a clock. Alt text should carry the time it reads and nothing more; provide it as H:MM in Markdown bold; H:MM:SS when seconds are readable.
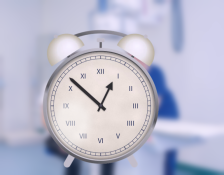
**12:52**
